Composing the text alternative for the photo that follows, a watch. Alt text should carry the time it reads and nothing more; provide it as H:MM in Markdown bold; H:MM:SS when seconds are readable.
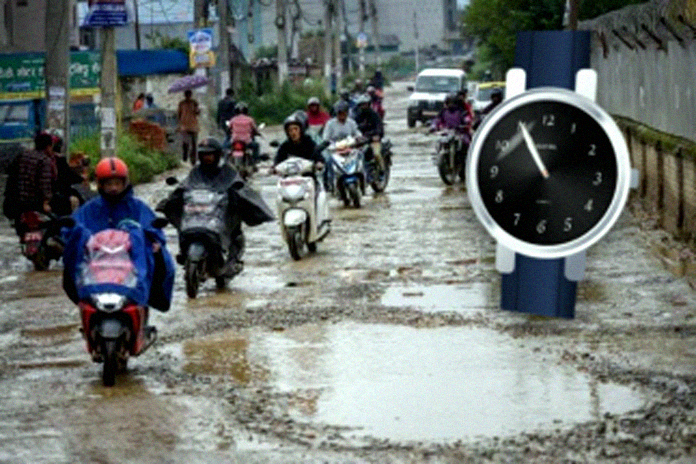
**10:55**
